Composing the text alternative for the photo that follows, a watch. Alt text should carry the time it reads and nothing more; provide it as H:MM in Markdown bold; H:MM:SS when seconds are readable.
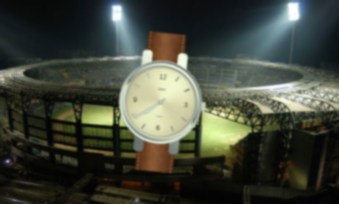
**7:39**
